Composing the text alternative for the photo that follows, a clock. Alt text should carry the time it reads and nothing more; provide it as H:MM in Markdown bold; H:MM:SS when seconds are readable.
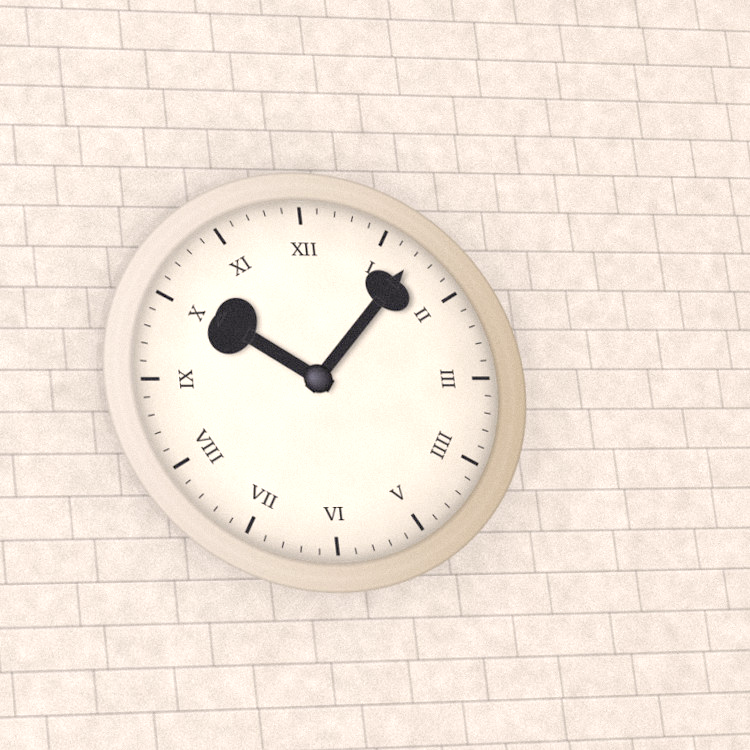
**10:07**
